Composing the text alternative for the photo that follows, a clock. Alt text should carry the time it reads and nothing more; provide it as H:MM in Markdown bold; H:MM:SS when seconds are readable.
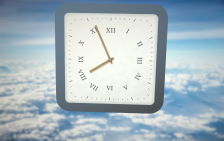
**7:56**
